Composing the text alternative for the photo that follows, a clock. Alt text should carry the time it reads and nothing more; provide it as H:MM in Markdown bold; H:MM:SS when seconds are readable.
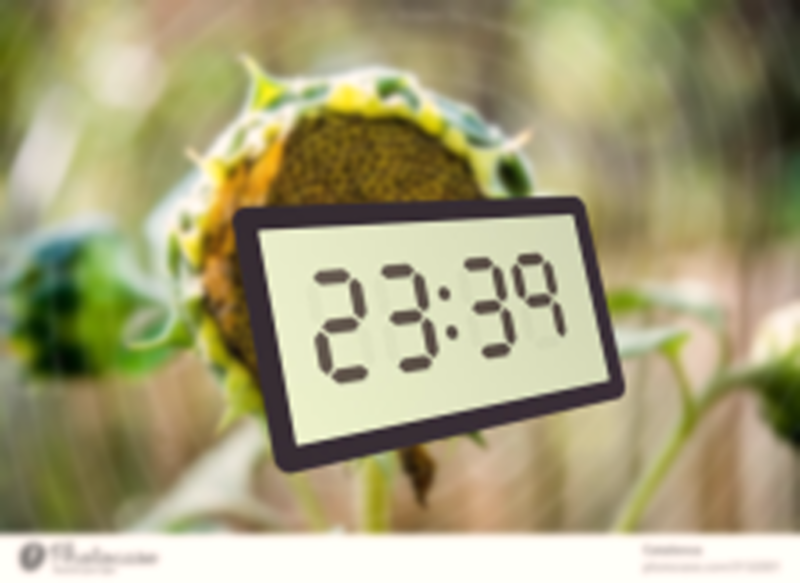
**23:39**
